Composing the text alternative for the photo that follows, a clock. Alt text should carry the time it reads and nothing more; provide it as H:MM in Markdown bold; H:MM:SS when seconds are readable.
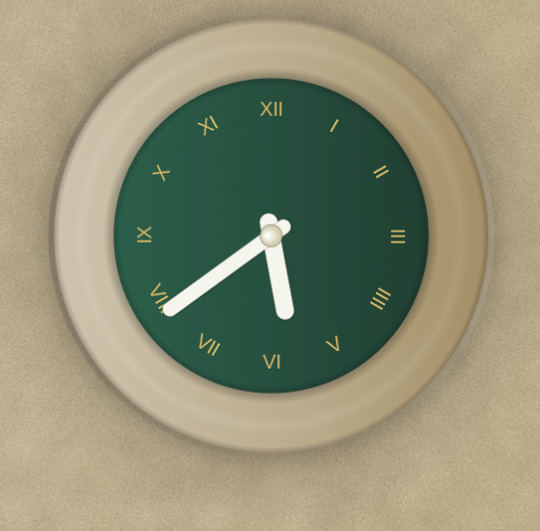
**5:39**
